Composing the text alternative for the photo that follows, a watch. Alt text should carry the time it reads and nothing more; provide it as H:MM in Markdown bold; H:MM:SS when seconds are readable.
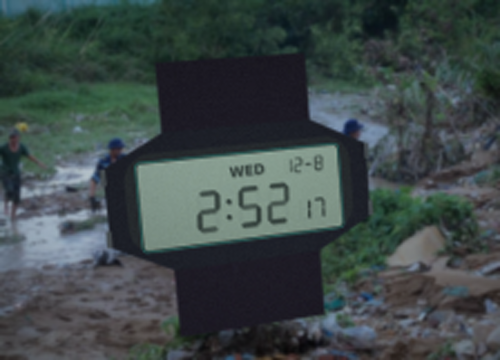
**2:52:17**
